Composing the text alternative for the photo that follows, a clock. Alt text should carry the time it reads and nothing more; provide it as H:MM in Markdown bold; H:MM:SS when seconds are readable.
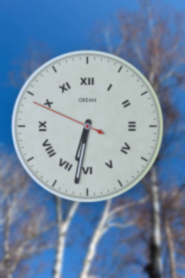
**6:31:49**
